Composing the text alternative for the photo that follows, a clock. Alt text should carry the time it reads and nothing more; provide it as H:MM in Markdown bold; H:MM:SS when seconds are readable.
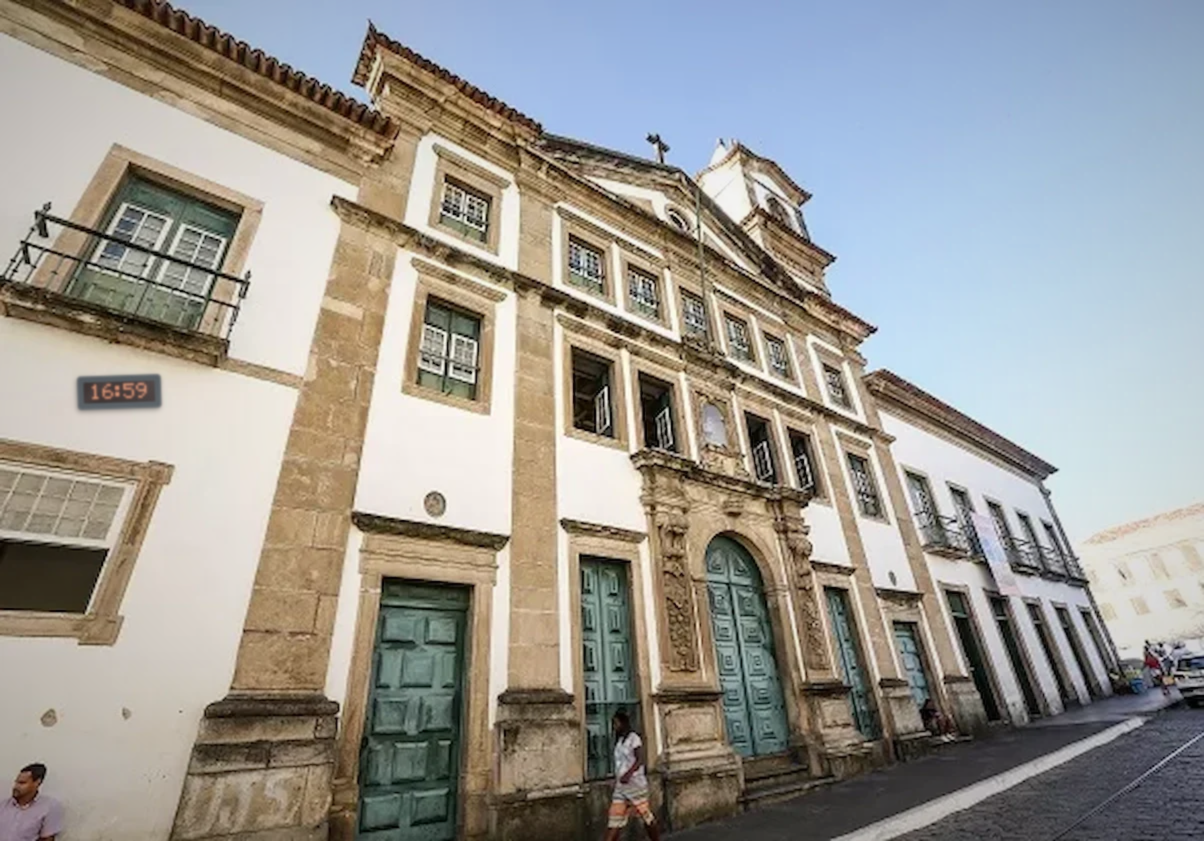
**16:59**
